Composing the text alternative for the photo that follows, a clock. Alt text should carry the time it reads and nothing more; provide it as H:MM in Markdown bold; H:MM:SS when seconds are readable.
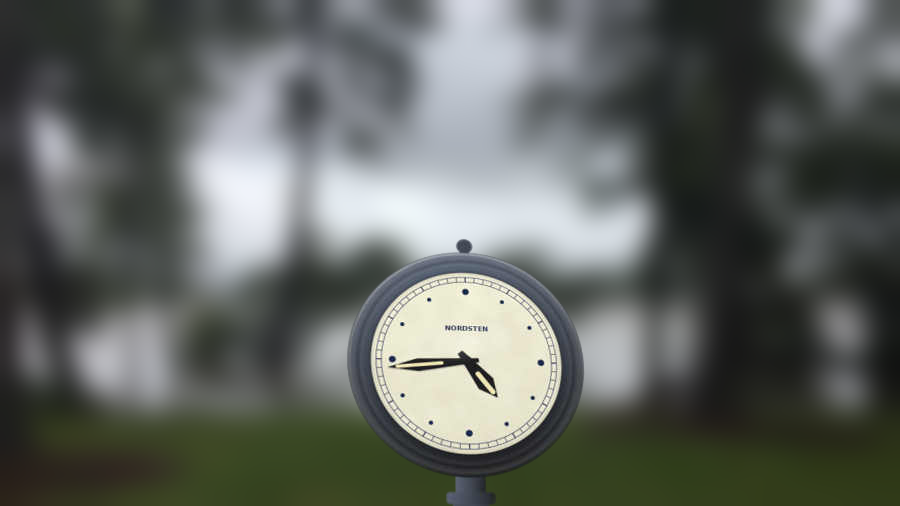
**4:44**
